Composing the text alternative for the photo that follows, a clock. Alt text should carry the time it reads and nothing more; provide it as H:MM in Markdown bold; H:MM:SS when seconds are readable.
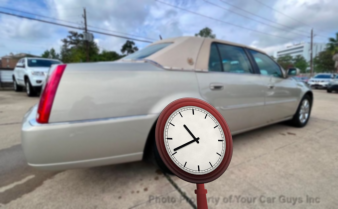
**10:41**
